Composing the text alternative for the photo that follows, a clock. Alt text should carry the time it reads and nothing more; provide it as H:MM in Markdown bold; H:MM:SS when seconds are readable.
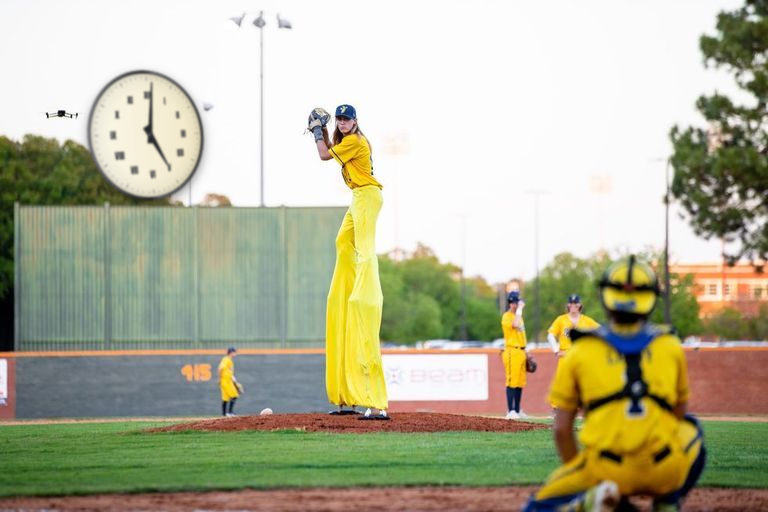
**5:01**
